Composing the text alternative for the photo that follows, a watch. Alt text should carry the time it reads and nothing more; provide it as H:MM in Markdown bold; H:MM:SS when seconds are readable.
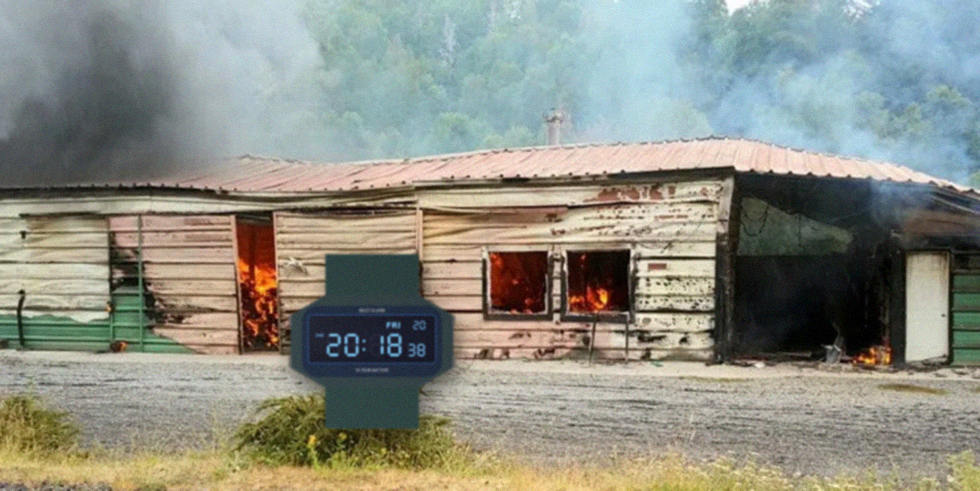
**20:18:38**
